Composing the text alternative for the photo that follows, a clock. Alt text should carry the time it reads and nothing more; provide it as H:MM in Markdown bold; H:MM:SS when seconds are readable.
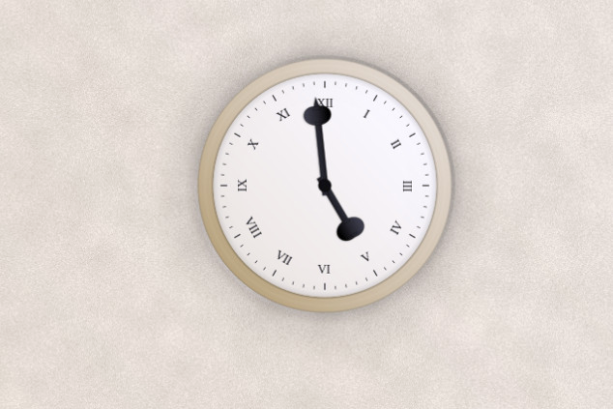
**4:59**
